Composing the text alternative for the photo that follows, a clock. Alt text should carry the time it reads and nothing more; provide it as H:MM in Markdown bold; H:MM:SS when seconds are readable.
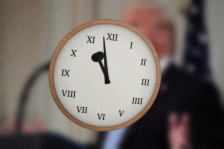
**10:58**
